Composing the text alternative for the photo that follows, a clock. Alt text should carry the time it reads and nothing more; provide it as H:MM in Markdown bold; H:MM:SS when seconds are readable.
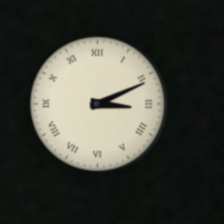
**3:11**
